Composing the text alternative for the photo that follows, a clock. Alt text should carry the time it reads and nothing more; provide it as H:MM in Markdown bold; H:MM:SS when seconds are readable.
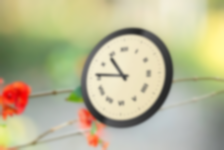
**10:46**
